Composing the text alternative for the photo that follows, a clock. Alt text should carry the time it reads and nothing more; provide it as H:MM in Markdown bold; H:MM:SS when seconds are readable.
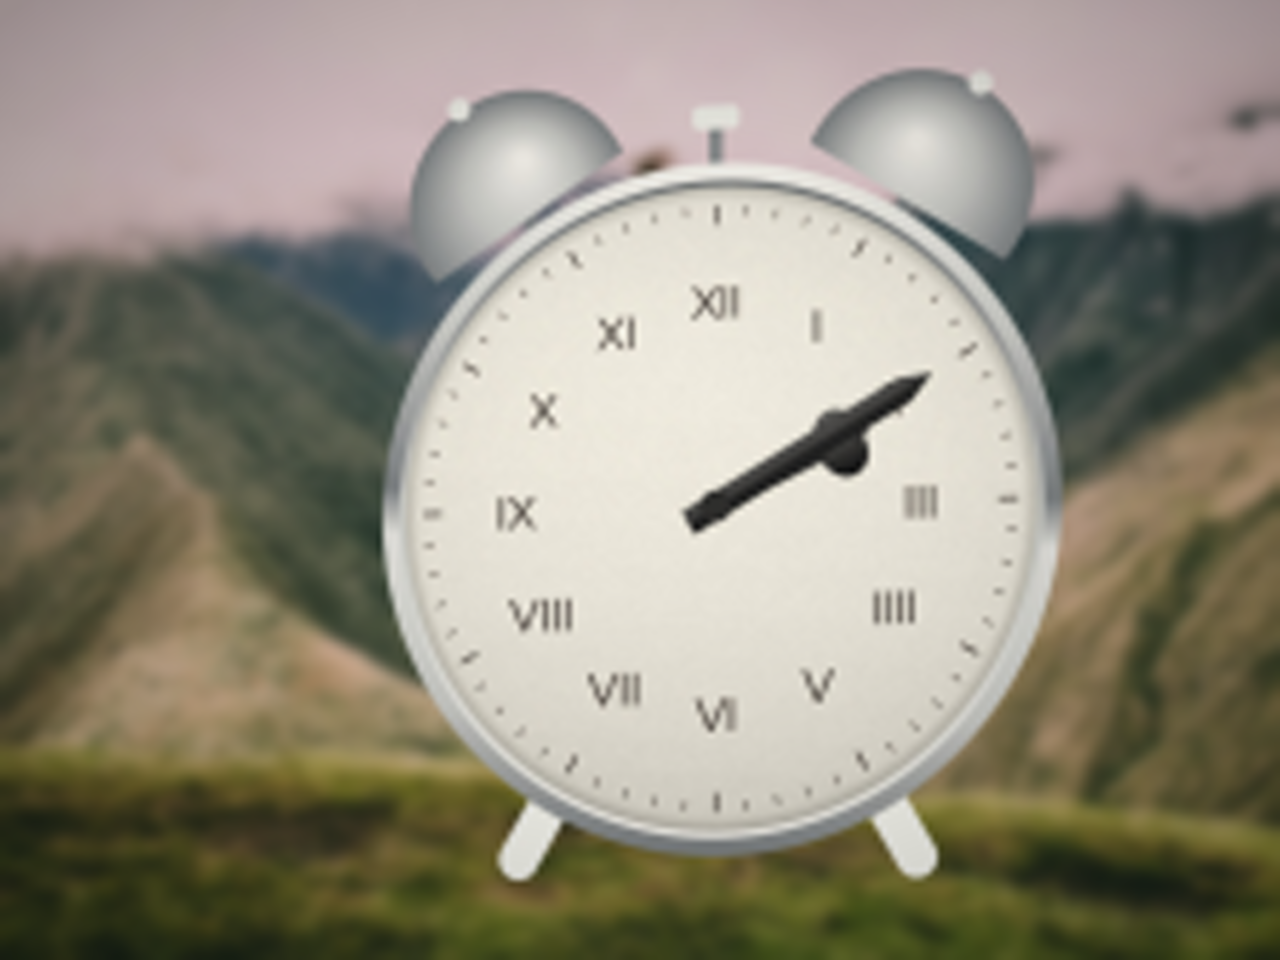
**2:10**
